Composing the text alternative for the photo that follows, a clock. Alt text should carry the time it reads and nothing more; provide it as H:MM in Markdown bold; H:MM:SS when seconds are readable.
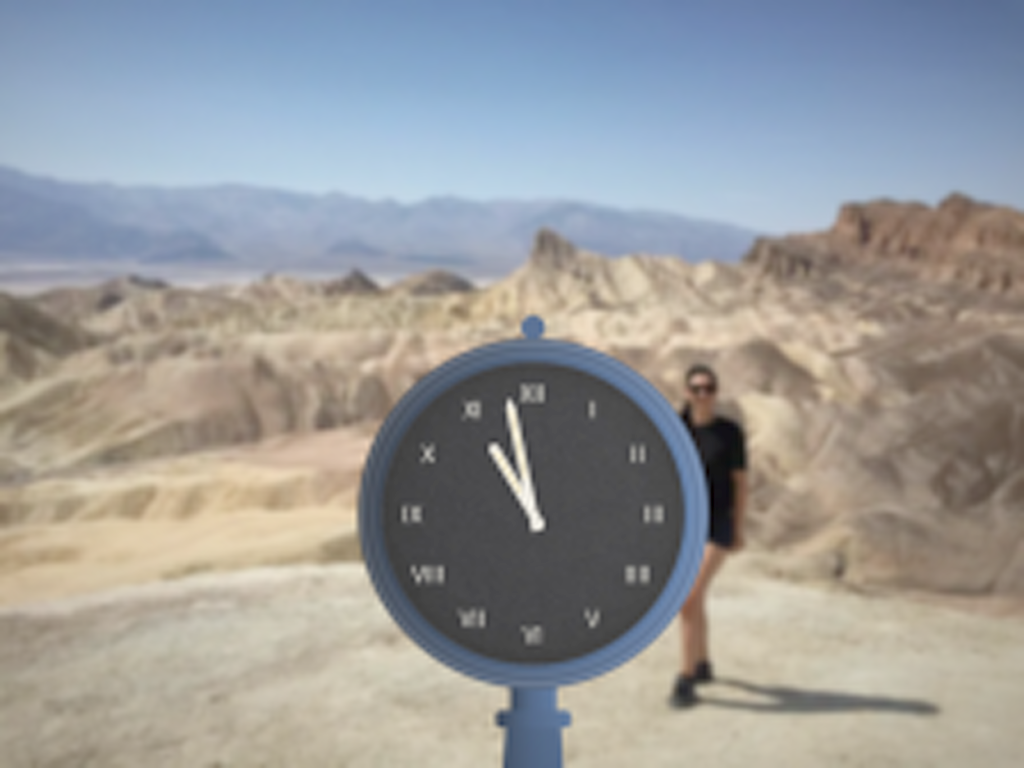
**10:58**
